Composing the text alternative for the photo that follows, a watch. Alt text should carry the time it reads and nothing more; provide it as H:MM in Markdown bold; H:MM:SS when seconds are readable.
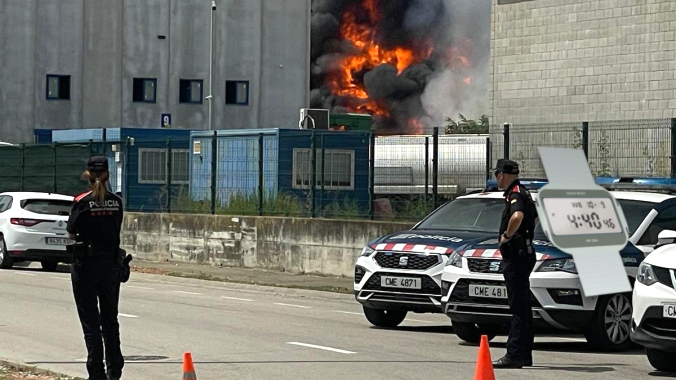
**4:40:46**
